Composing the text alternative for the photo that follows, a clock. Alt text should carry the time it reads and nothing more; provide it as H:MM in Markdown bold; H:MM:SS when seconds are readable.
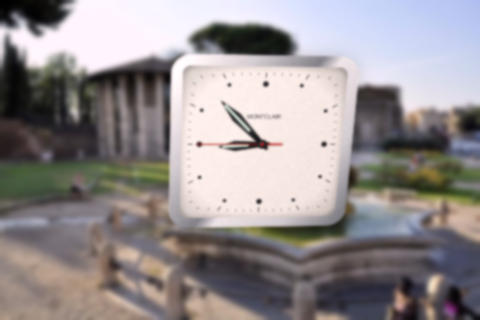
**8:52:45**
